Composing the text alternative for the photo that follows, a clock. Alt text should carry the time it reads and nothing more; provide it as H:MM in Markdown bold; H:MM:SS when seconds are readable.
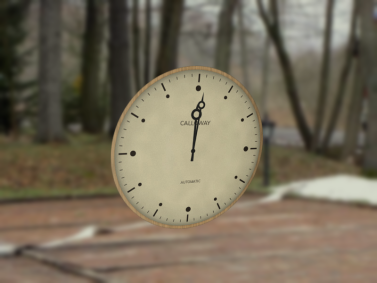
**12:01**
